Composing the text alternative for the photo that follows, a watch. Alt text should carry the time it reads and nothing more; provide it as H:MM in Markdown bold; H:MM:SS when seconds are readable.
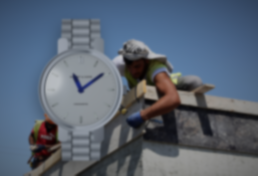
**11:09**
